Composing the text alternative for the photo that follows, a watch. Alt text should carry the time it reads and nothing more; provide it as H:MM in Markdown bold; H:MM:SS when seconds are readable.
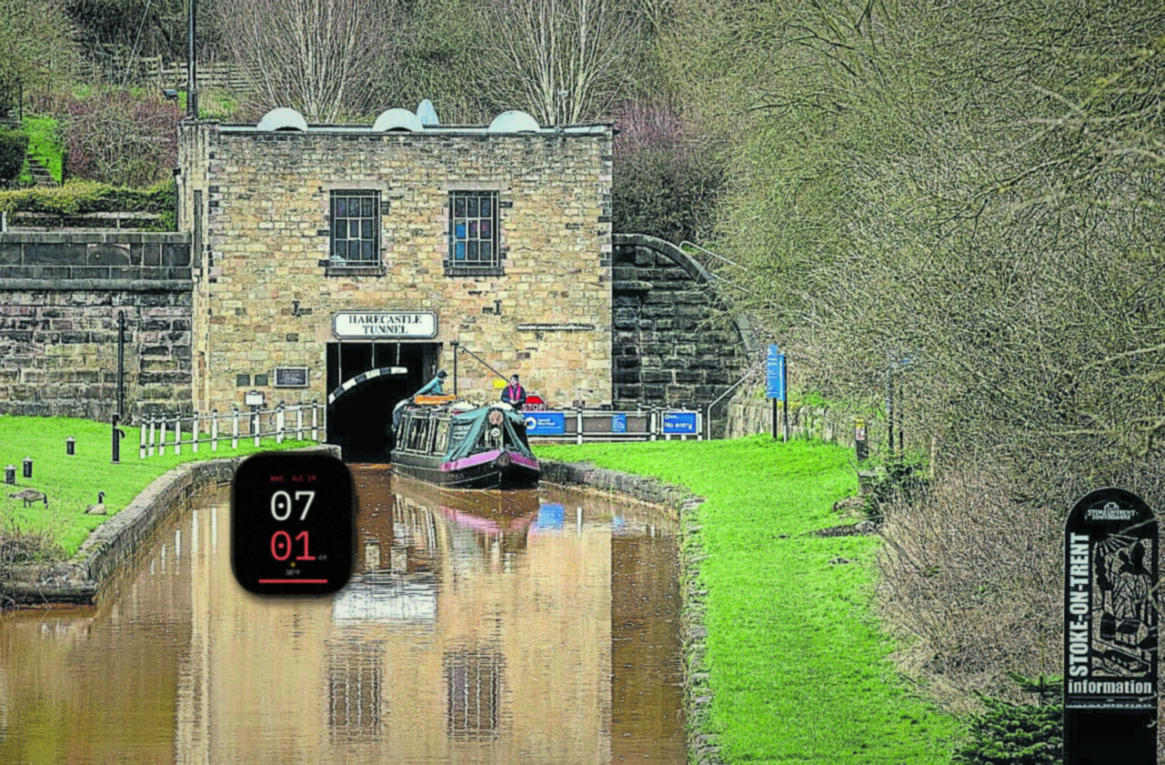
**7:01**
